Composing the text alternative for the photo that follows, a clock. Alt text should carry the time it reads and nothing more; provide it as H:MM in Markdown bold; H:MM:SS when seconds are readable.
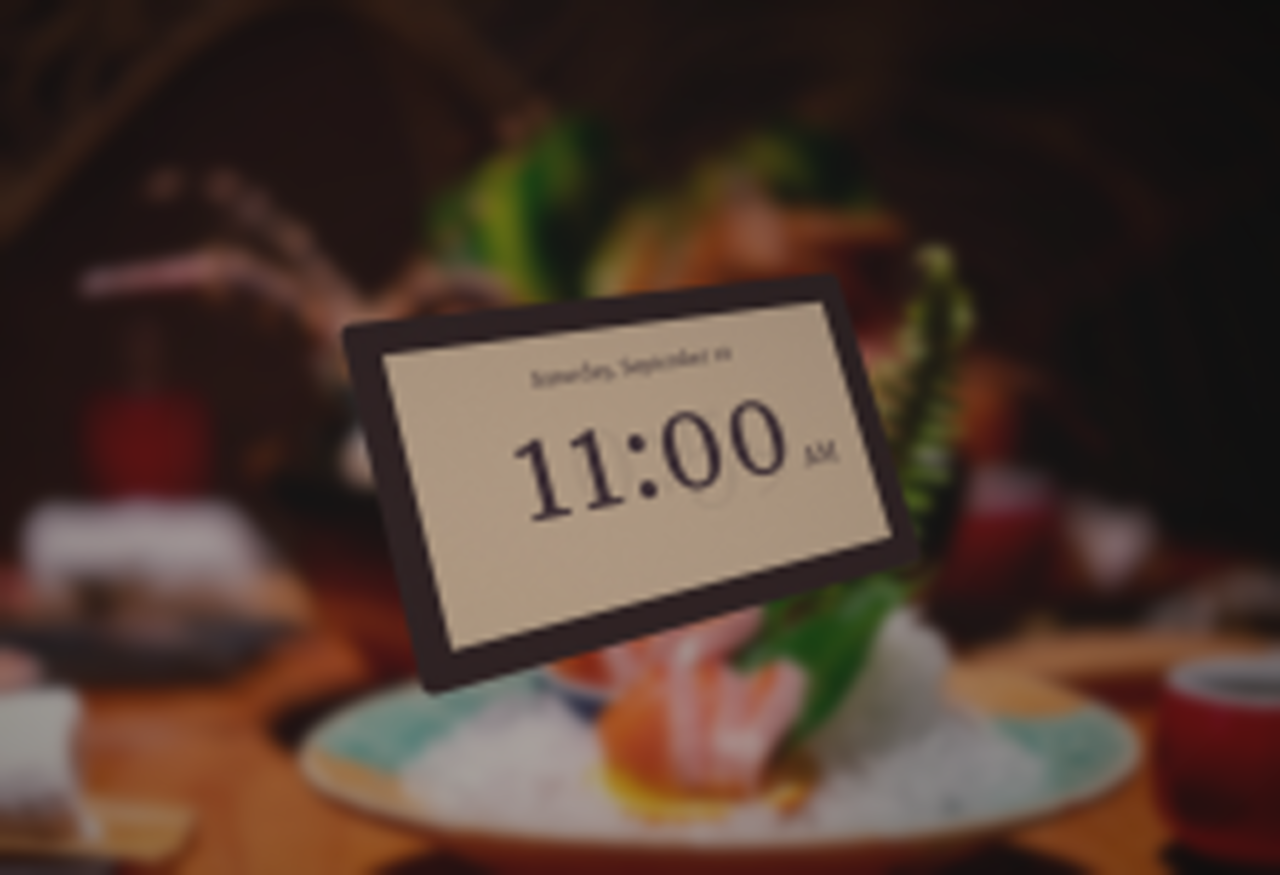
**11:00**
